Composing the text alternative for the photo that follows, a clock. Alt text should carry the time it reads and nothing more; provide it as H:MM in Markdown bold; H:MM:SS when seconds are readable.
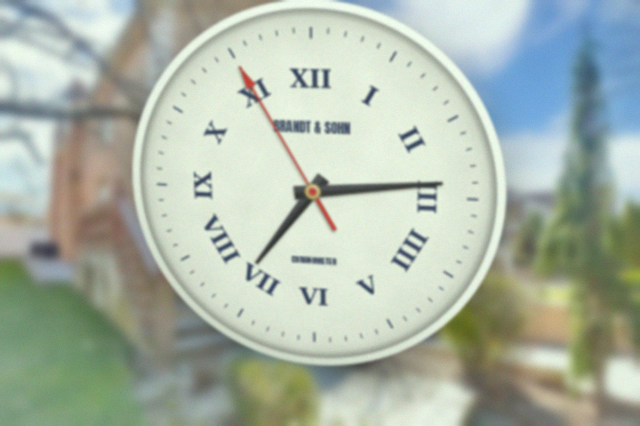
**7:13:55**
